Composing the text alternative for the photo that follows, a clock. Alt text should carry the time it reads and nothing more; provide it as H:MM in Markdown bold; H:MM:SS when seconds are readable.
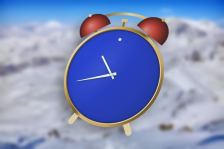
**10:42**
